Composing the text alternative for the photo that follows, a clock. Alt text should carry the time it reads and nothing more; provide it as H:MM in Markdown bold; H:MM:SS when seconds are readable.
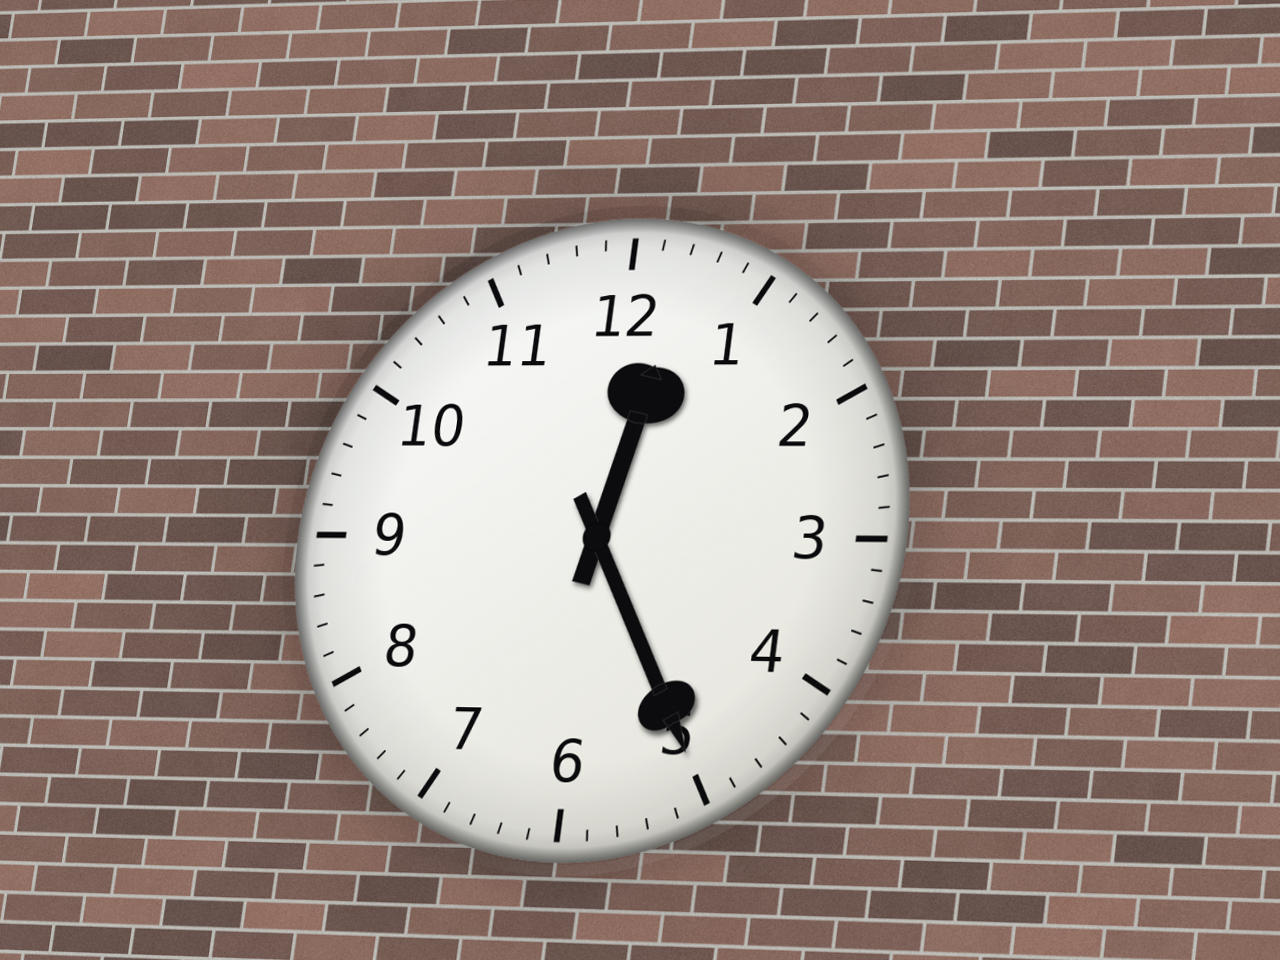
**12:25**
